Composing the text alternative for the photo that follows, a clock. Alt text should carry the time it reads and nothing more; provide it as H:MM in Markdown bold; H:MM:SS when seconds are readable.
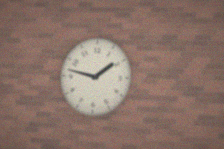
**1:47**
